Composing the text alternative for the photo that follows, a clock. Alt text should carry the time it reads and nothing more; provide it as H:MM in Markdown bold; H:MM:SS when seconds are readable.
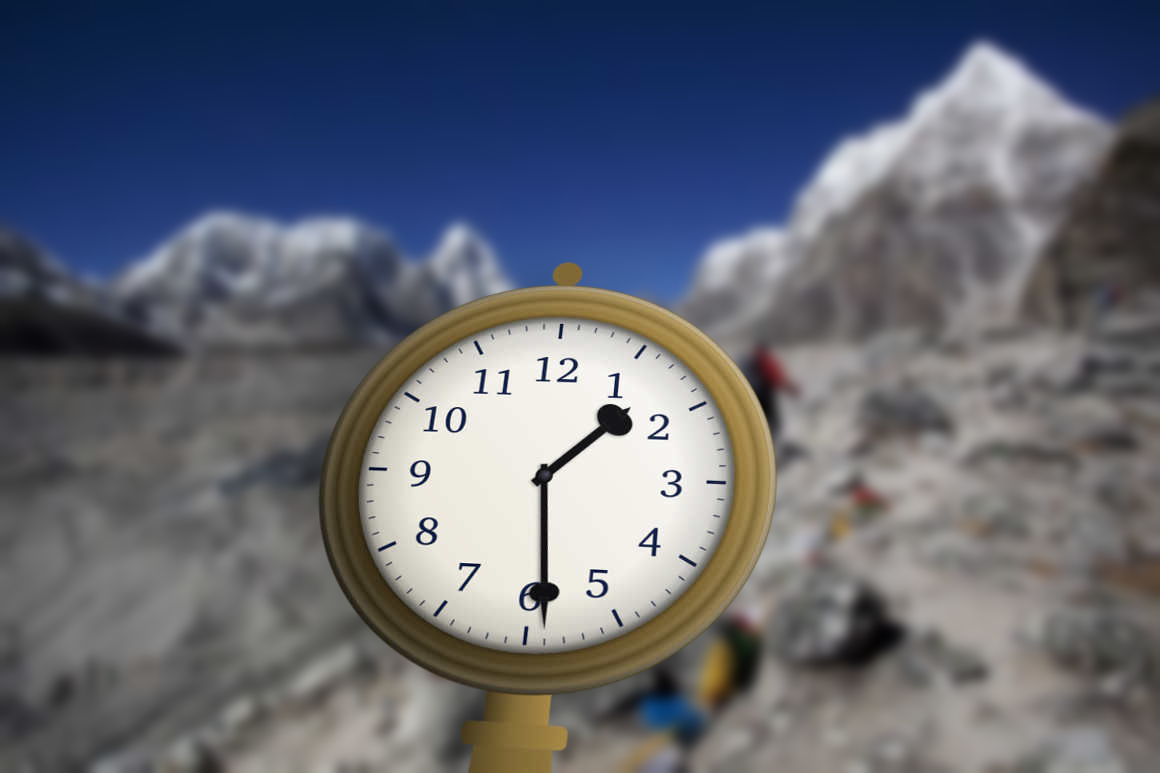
**1:29**
